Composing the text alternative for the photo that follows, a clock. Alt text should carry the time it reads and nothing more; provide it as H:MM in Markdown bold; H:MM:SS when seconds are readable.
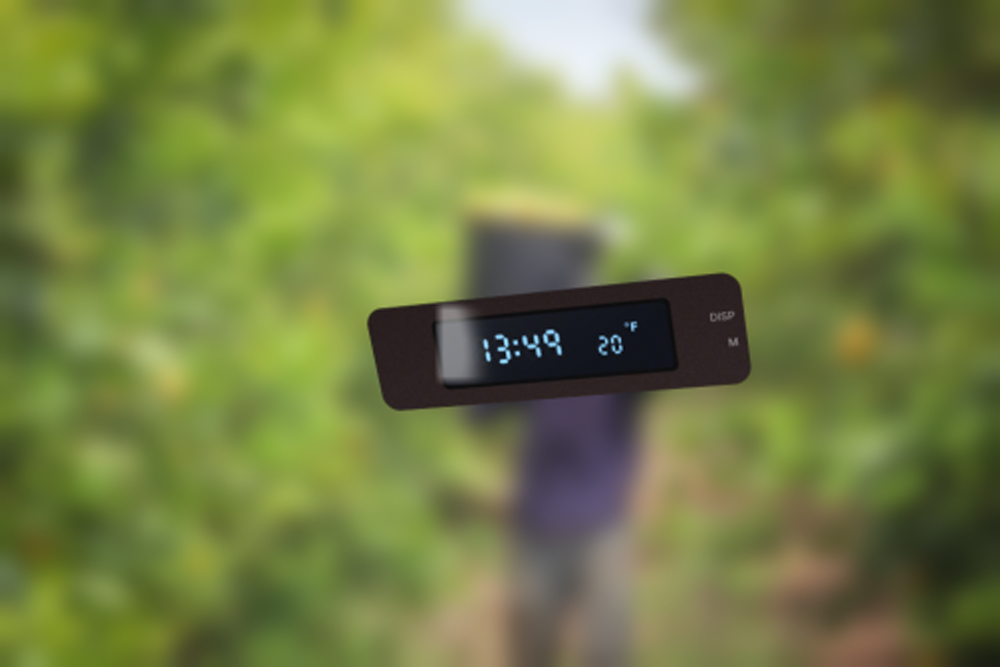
**13:49**
